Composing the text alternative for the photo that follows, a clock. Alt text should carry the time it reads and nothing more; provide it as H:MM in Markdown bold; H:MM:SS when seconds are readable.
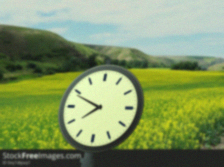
**7:49**
